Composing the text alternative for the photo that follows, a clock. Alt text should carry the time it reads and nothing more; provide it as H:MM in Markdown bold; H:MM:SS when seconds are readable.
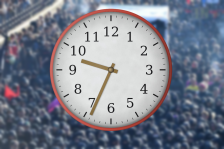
**9:34**
